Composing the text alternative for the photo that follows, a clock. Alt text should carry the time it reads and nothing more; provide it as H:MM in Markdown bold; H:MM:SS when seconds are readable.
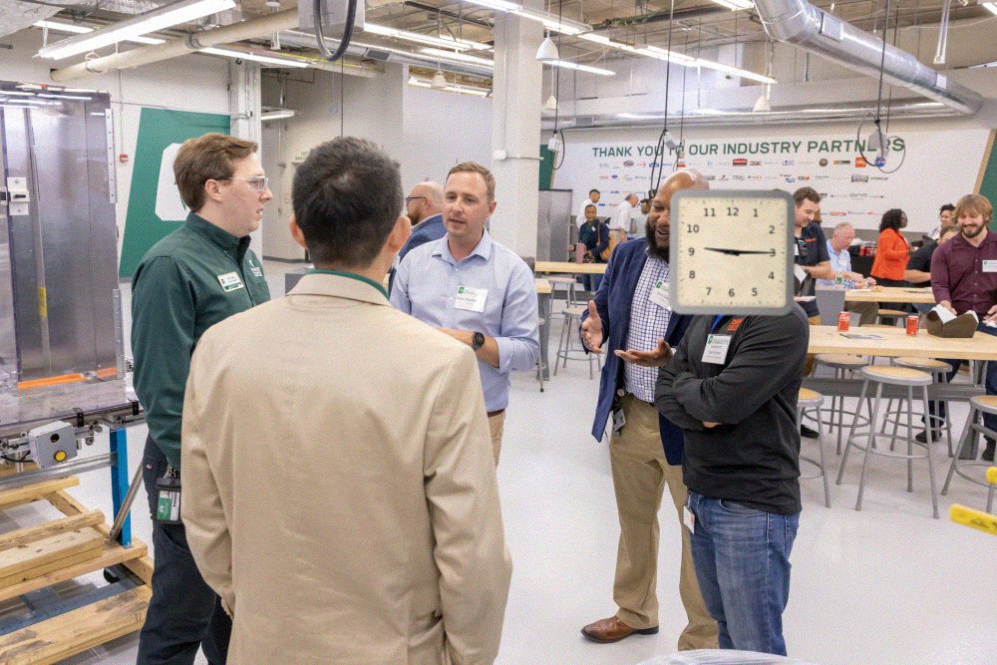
**9:15**
